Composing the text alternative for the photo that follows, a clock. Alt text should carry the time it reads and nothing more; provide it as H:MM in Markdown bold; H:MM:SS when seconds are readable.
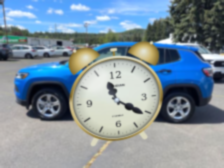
**11:21**
